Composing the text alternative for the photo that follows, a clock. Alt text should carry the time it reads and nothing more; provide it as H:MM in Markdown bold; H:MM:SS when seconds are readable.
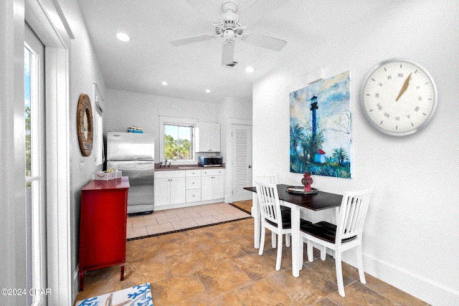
**1:04**
